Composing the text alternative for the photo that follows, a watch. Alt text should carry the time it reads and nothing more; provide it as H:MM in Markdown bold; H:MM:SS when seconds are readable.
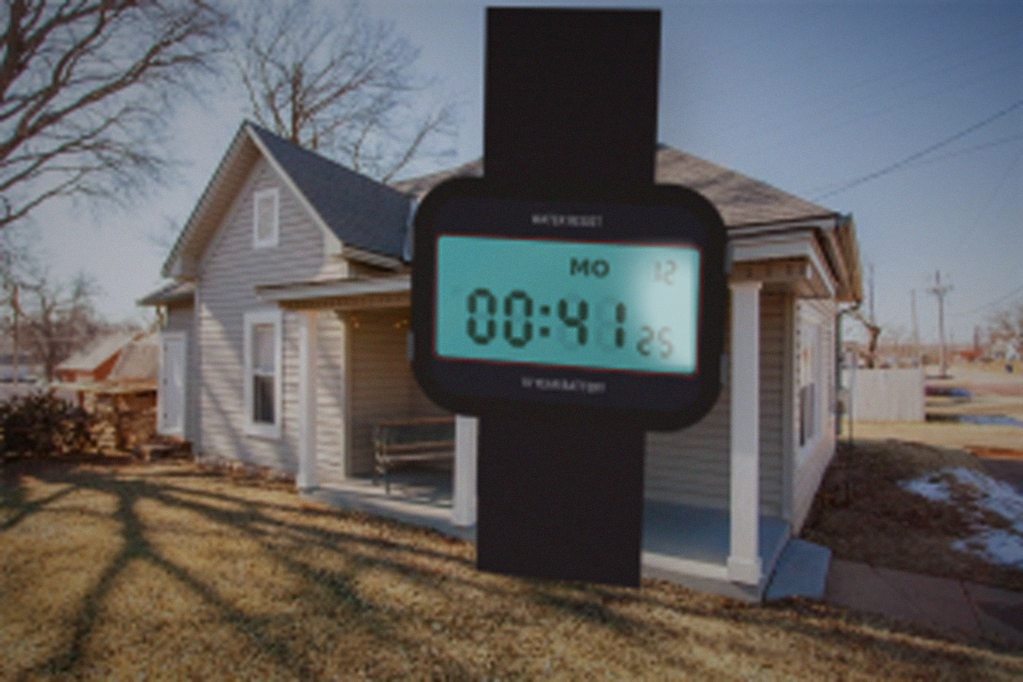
**0:41:25**
